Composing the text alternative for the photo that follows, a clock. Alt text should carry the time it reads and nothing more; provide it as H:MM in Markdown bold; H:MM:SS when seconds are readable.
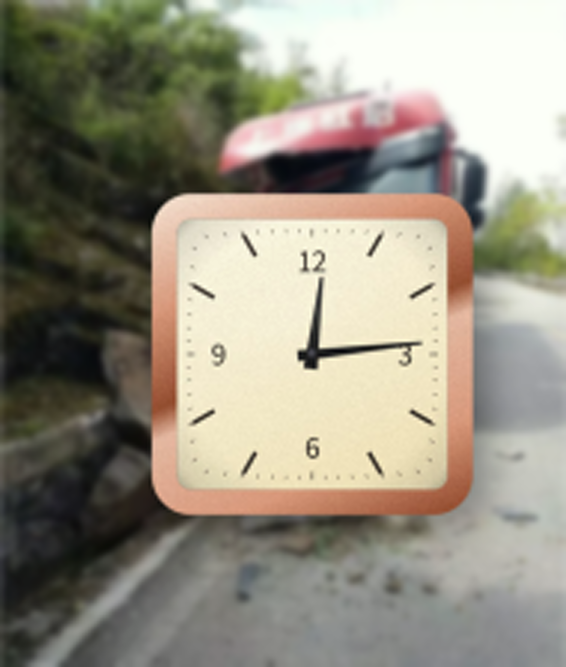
**12:14**
